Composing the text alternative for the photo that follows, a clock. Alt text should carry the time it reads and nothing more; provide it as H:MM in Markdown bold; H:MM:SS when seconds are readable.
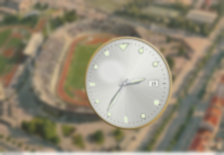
**2:36**
